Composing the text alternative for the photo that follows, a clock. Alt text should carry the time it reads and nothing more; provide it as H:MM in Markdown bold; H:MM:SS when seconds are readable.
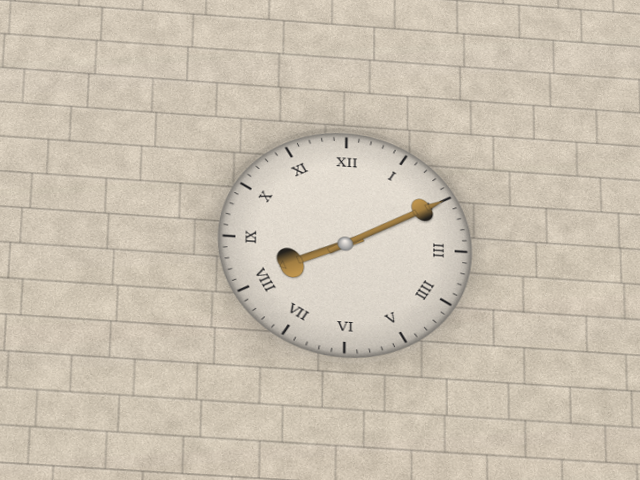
**8:10**
